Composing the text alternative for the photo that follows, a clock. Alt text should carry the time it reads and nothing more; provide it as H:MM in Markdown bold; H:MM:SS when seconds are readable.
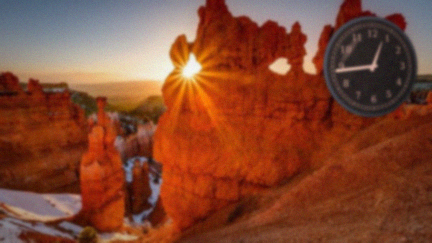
**12:44**
